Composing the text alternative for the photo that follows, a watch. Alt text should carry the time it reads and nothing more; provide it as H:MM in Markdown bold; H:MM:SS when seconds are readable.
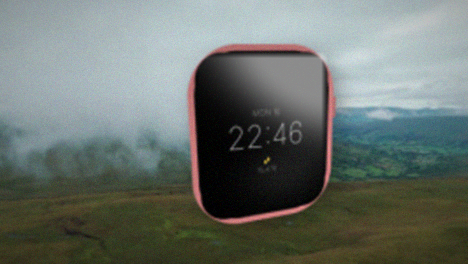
**22:46**
